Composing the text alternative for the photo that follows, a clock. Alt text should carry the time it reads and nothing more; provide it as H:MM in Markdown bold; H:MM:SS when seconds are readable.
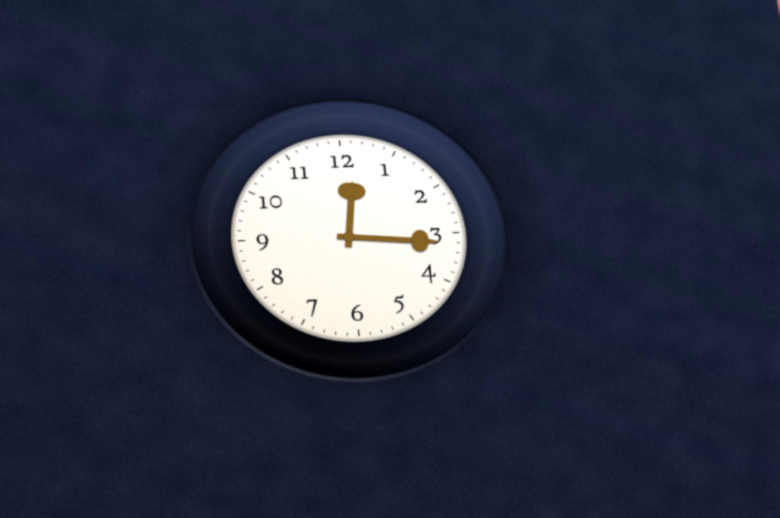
**12:16**
